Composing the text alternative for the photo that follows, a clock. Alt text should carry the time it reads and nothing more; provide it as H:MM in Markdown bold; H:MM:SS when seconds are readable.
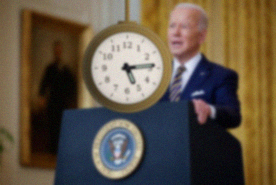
**5:14**
